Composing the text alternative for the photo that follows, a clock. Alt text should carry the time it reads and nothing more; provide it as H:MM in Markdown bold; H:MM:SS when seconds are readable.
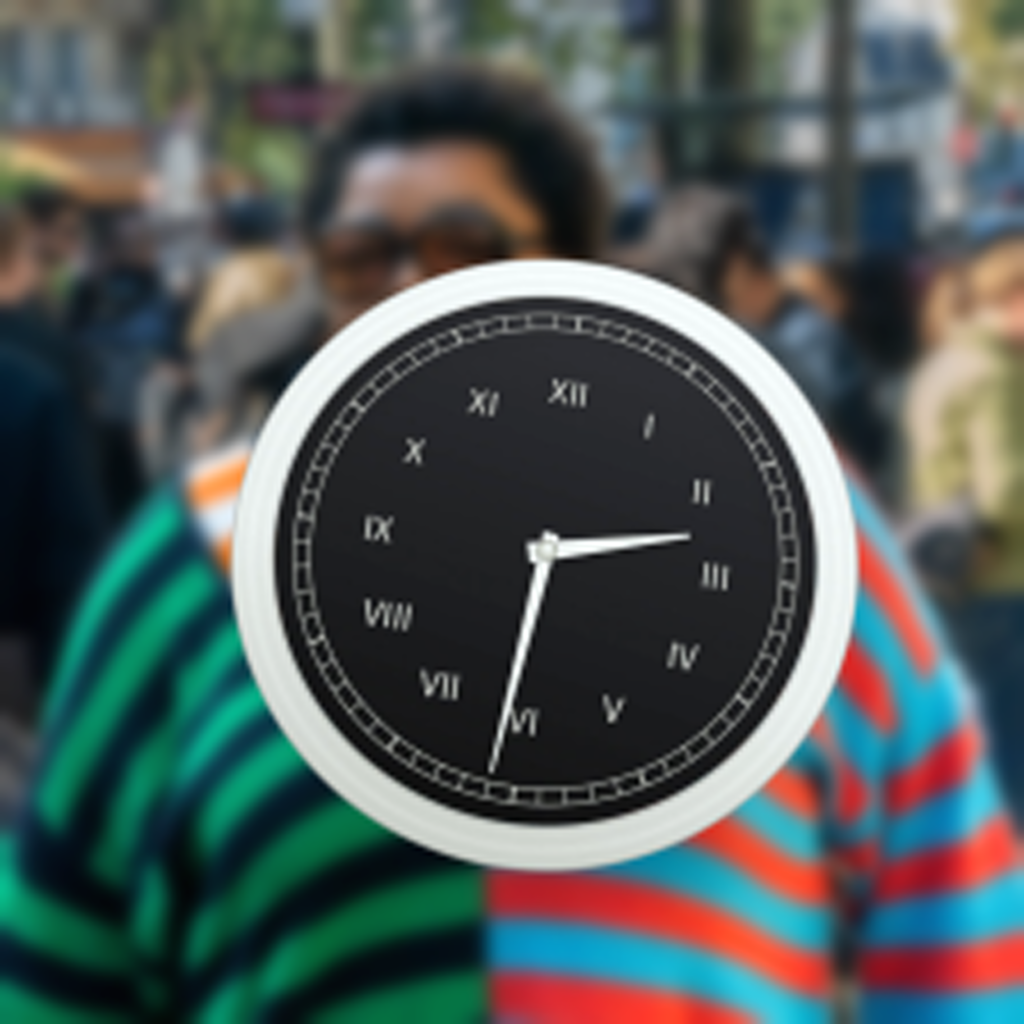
**2:31**
